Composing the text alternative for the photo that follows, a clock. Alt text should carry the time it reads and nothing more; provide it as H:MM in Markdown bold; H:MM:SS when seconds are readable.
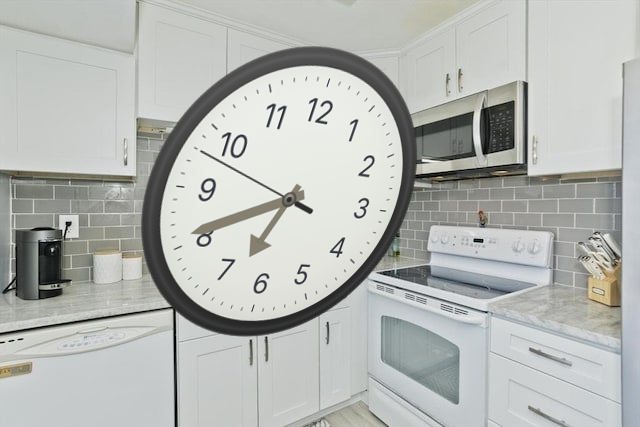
**6:40:48**
